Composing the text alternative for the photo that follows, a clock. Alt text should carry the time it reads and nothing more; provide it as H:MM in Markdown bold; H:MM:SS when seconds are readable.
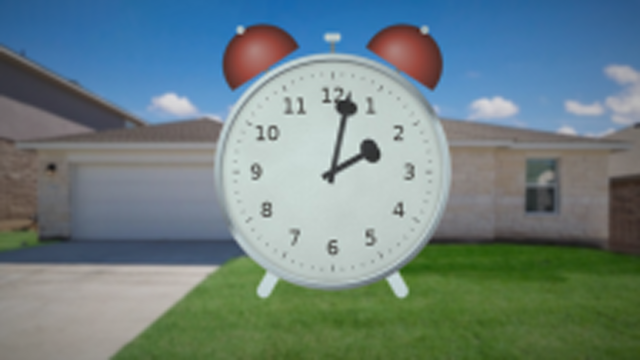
**2:02**
